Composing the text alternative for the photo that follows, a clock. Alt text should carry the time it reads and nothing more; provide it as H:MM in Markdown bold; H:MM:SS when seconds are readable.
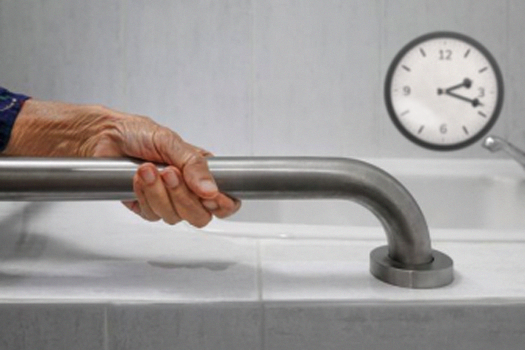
**2:18**
